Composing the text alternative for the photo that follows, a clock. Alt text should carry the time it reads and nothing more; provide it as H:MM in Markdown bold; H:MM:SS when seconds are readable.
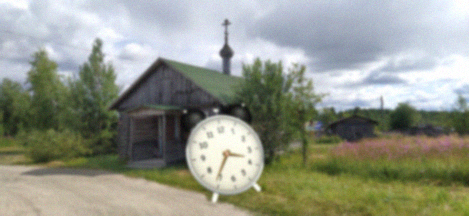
**3:36**
